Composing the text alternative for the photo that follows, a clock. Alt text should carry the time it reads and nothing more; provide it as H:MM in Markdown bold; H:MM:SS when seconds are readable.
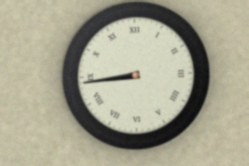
**8:44**
